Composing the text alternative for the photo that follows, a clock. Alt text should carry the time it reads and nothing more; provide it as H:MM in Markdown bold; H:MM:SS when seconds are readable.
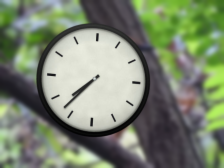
**7:37**
